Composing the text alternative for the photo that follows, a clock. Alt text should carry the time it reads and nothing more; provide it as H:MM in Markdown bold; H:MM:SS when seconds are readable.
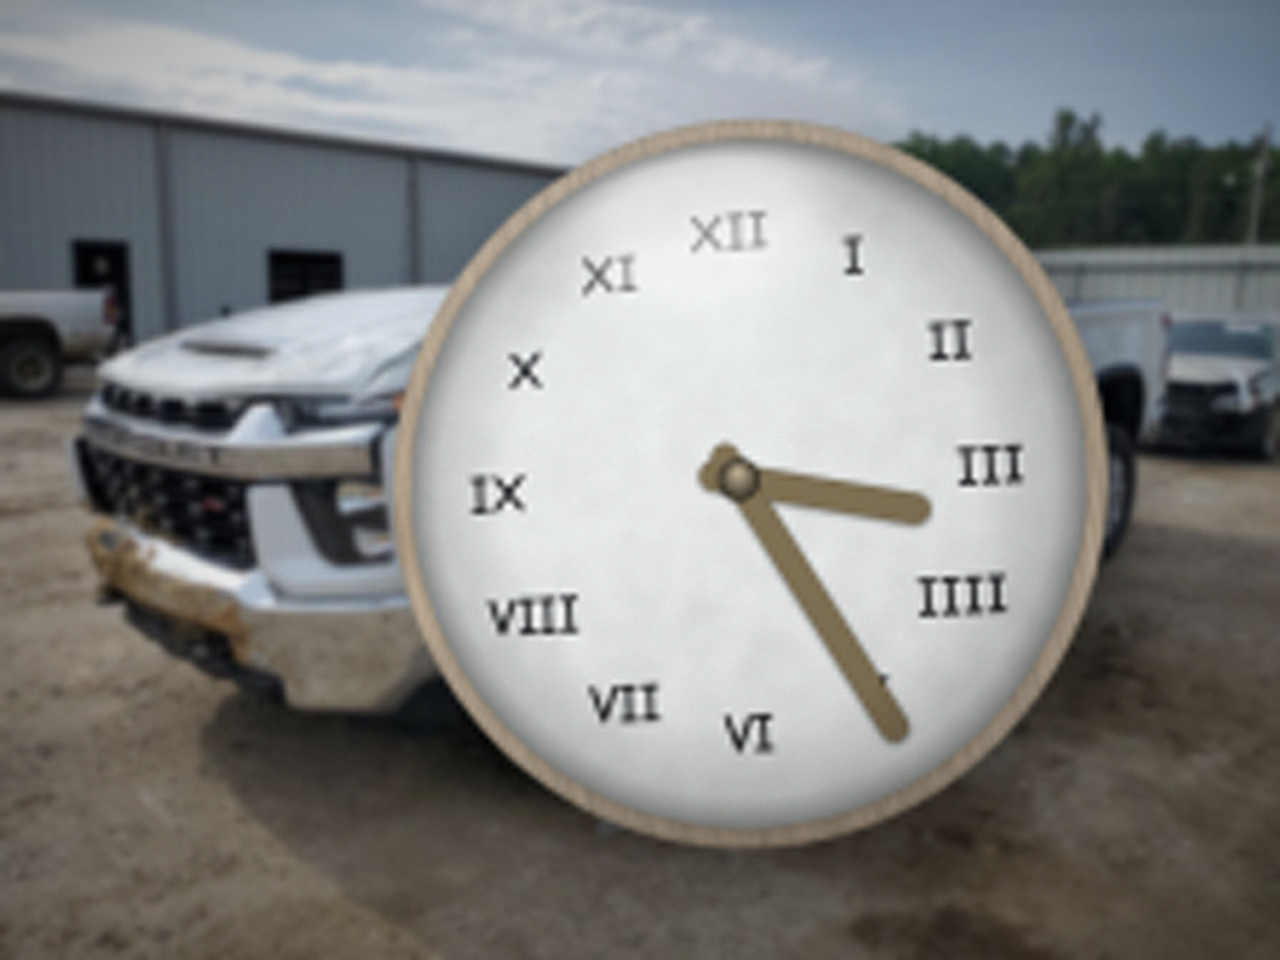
**3:25**
